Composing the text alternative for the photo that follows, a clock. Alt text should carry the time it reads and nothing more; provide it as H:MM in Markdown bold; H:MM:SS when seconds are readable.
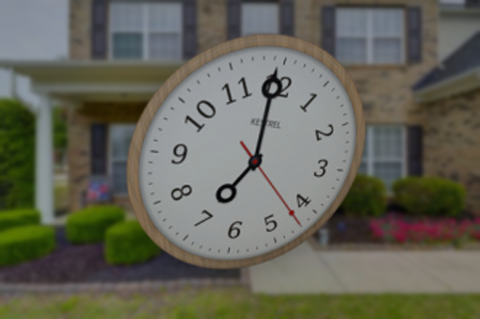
**6:59:22**
